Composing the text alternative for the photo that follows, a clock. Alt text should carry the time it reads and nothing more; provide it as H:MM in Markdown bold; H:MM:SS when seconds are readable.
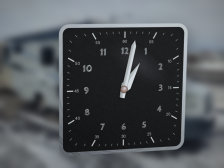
**1:02**
